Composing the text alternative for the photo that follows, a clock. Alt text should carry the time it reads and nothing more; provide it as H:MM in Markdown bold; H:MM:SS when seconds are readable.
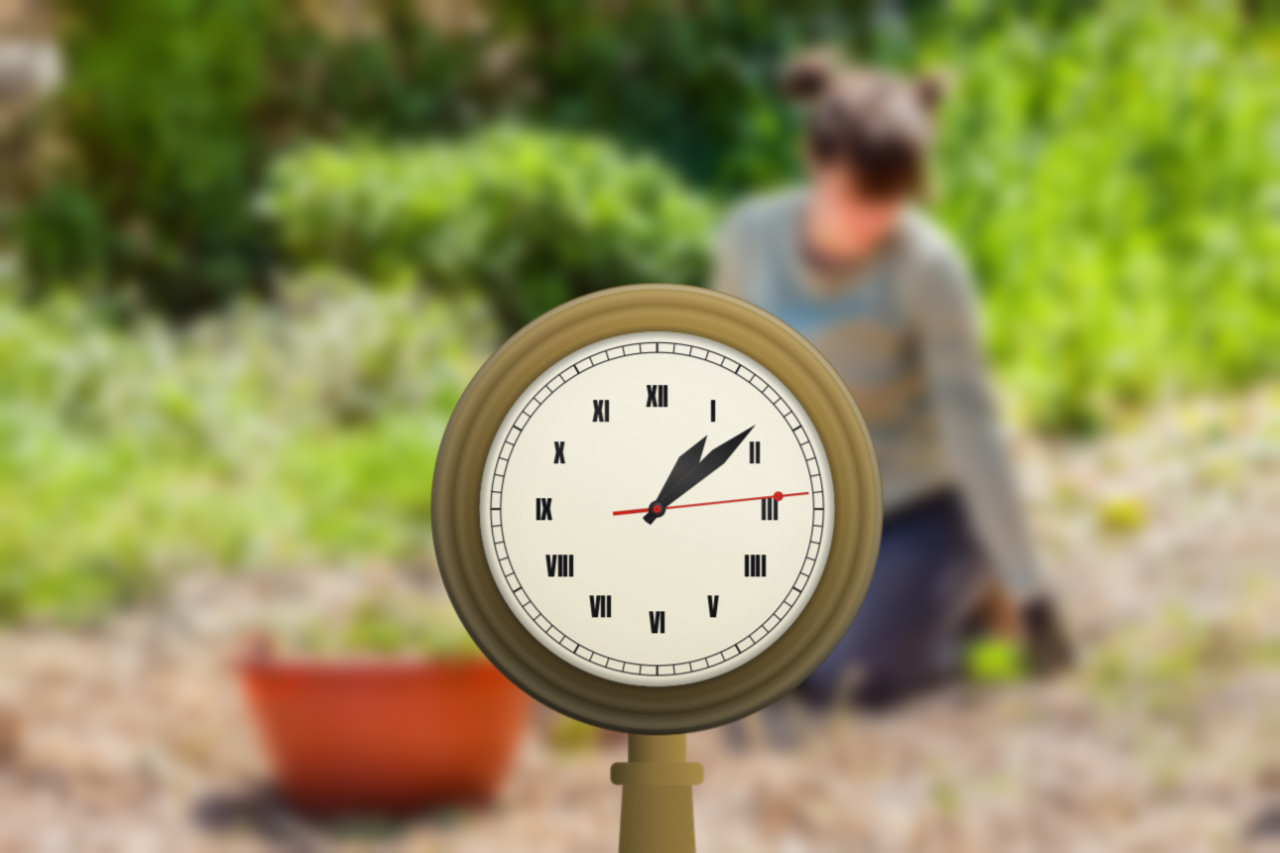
**1:08:14**
